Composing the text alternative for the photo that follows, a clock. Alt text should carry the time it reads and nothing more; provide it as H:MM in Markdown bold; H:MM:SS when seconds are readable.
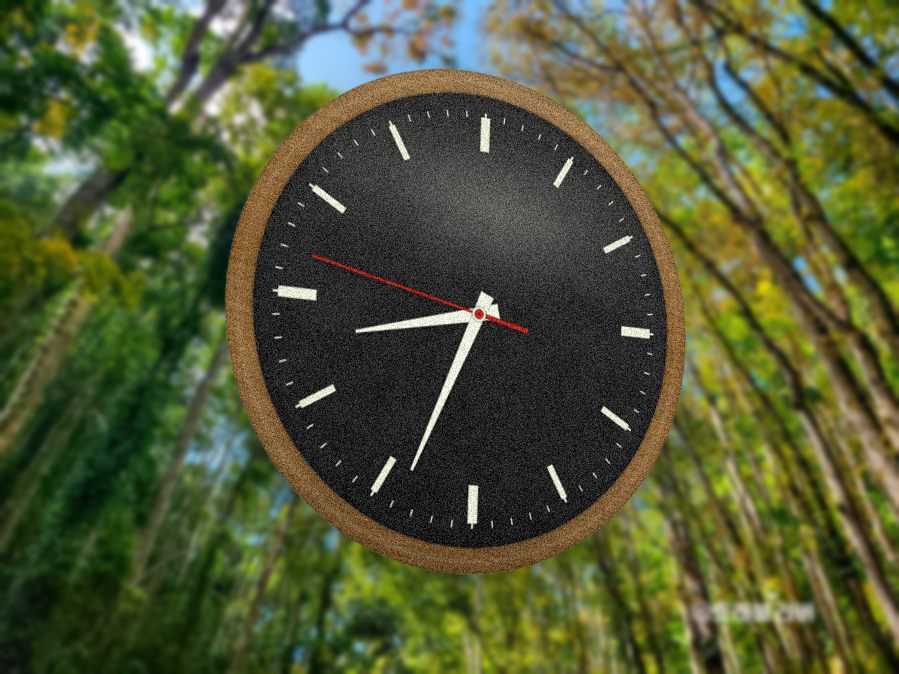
**8:33:47**
